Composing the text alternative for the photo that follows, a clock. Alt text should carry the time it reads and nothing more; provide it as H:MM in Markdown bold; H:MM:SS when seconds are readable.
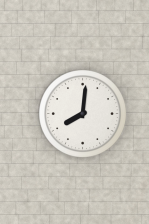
**8:01**
